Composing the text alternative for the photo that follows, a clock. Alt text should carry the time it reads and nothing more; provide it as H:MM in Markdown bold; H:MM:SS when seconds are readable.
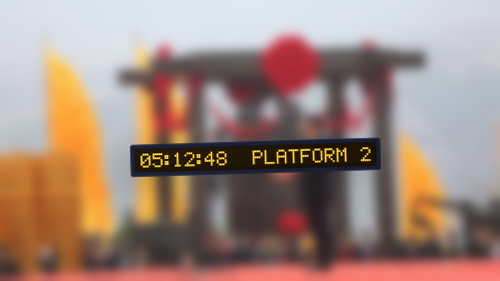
**5:12:48**
